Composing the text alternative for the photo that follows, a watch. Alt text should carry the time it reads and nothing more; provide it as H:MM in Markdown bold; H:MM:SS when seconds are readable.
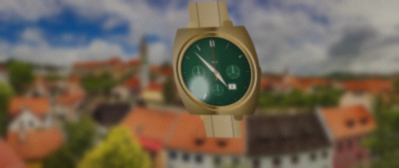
**4:53**
